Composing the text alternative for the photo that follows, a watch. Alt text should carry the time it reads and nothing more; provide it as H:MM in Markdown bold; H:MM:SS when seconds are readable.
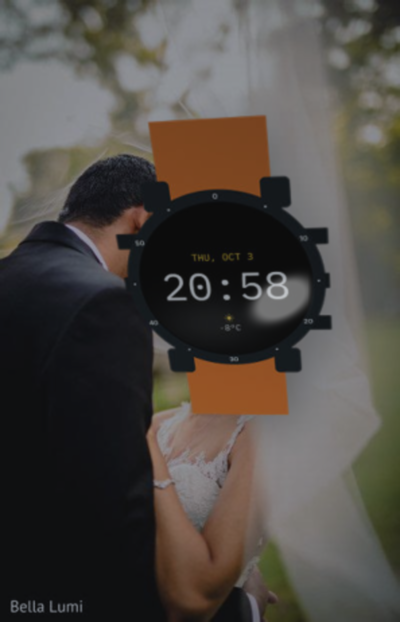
**20:58**
